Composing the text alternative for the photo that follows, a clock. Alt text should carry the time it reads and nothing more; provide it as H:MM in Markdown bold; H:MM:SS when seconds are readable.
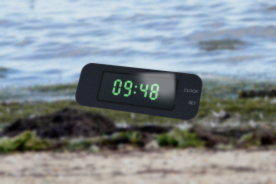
**9:48**
